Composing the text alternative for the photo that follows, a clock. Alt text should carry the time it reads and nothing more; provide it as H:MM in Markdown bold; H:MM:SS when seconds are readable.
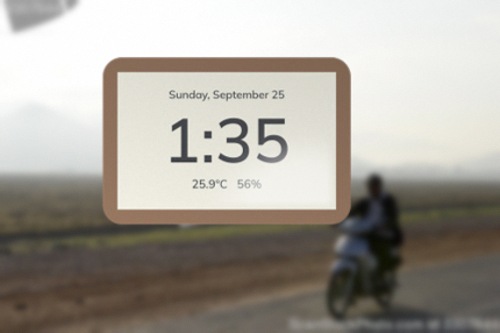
**1:35**
